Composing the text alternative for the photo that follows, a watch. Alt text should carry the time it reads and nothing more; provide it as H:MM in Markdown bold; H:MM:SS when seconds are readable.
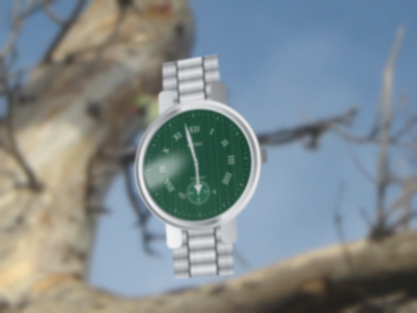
**5:58**
